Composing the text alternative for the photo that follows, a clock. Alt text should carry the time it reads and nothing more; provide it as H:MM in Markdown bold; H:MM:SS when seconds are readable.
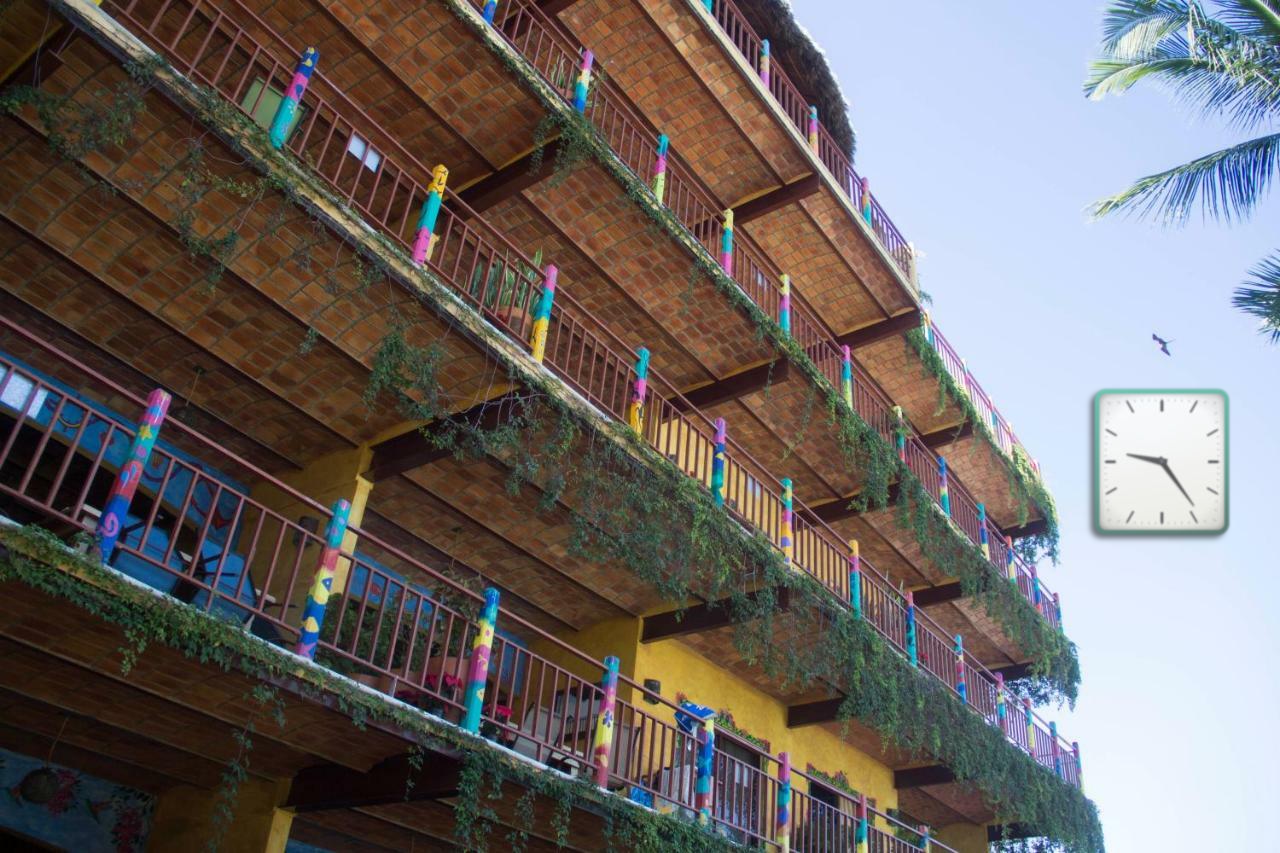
**9:24**
